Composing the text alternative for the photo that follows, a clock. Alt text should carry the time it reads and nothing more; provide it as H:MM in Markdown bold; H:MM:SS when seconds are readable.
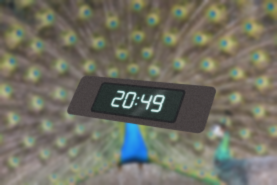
**20:49**
